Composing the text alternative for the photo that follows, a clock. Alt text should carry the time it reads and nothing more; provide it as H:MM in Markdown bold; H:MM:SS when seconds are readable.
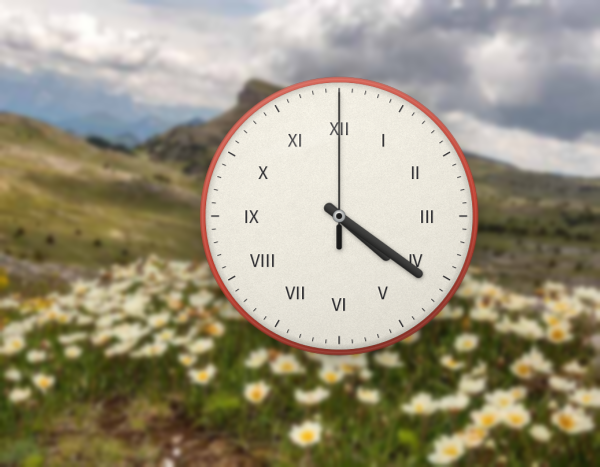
**4:21:00**
